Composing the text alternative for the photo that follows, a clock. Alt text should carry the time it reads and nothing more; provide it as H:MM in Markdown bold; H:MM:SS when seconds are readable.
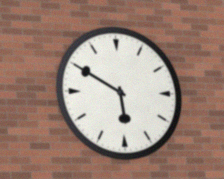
**5:50**
